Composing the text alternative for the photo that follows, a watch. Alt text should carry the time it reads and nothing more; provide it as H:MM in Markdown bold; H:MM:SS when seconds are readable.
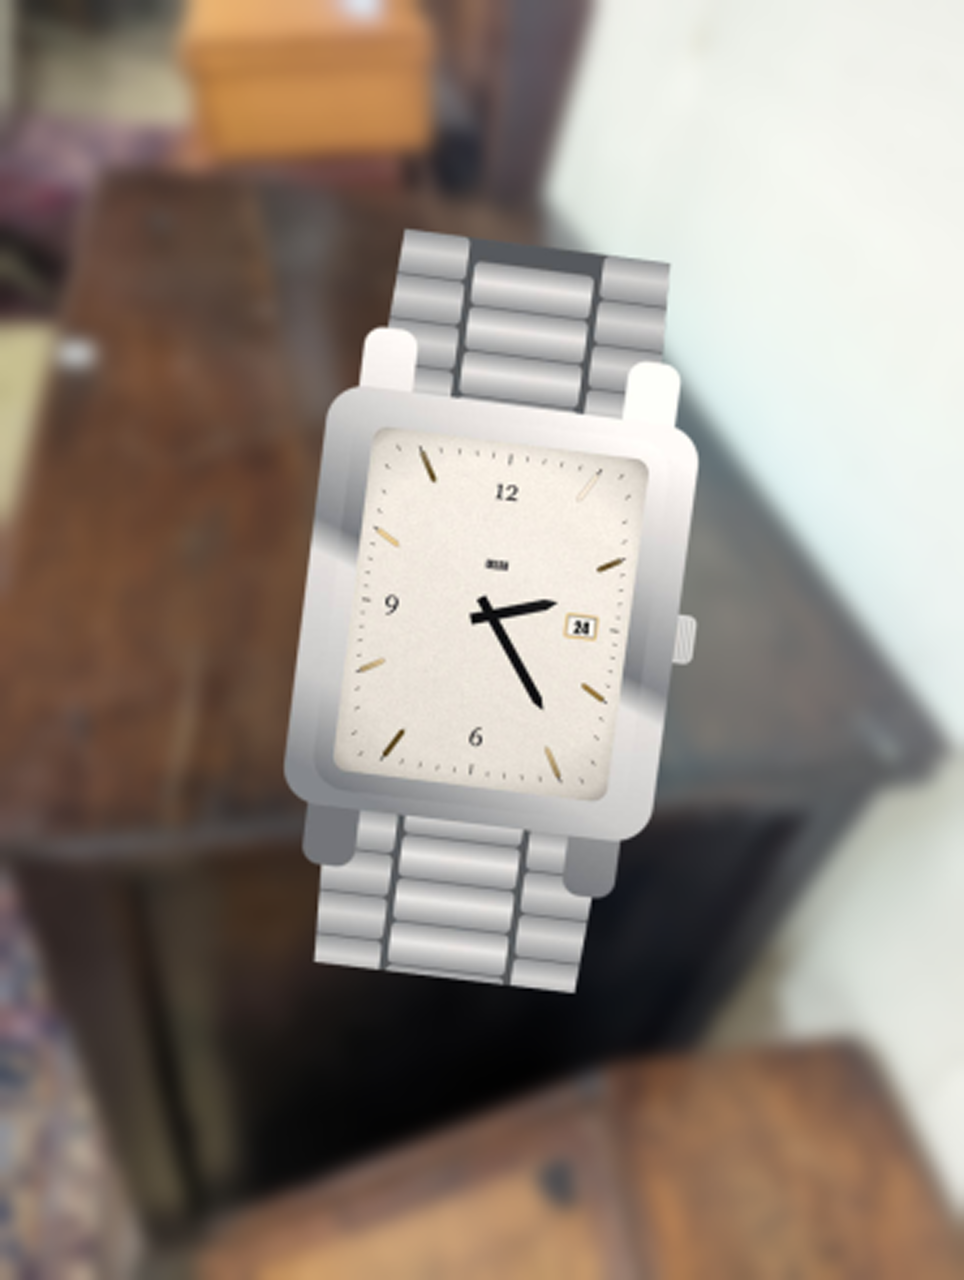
**2:24**
